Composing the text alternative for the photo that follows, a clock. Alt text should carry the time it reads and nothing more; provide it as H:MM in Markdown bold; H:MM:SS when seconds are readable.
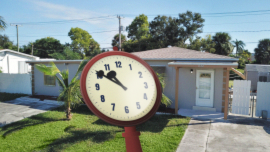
**10:51**
